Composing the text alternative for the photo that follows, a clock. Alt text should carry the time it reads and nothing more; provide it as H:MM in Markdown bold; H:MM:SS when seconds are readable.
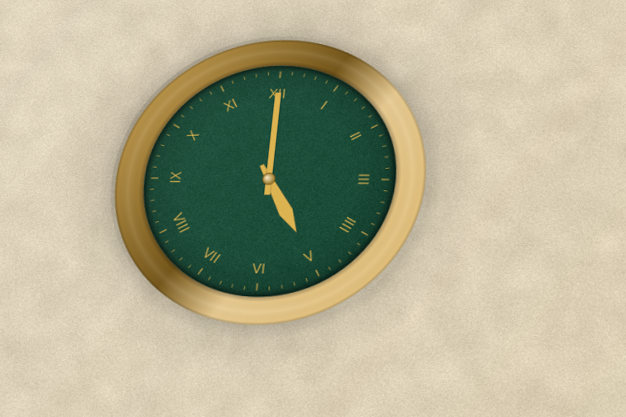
**5:00**
